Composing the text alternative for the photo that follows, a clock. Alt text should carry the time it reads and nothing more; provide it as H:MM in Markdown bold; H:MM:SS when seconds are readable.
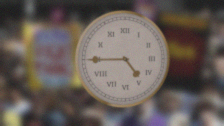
**4:45**
